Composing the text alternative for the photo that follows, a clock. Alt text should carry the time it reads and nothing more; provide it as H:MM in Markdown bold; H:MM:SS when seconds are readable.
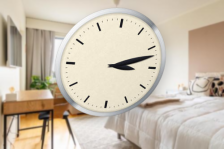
**3:12**
